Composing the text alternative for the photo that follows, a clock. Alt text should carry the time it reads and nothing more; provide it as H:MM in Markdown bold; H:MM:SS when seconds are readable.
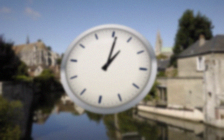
**1:01**
